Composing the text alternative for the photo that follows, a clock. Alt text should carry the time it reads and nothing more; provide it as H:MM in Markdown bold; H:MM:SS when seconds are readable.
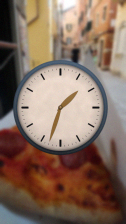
**1:33**
